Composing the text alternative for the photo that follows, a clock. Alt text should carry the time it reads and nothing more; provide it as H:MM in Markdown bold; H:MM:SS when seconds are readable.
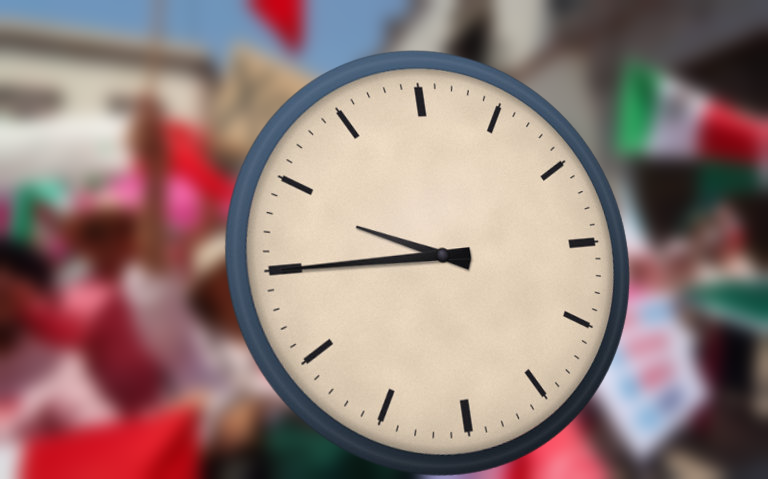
**9:45**
